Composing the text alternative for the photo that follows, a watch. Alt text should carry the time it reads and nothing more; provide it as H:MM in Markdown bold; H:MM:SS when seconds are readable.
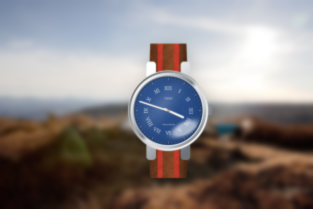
**3:48**
